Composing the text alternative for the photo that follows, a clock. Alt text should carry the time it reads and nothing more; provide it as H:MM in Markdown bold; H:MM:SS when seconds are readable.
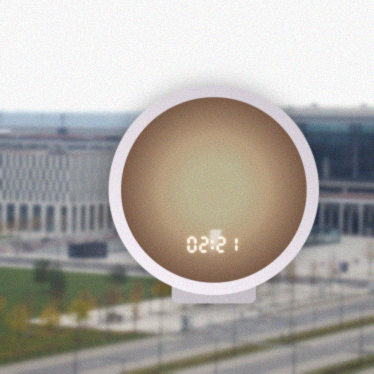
**2:21**
